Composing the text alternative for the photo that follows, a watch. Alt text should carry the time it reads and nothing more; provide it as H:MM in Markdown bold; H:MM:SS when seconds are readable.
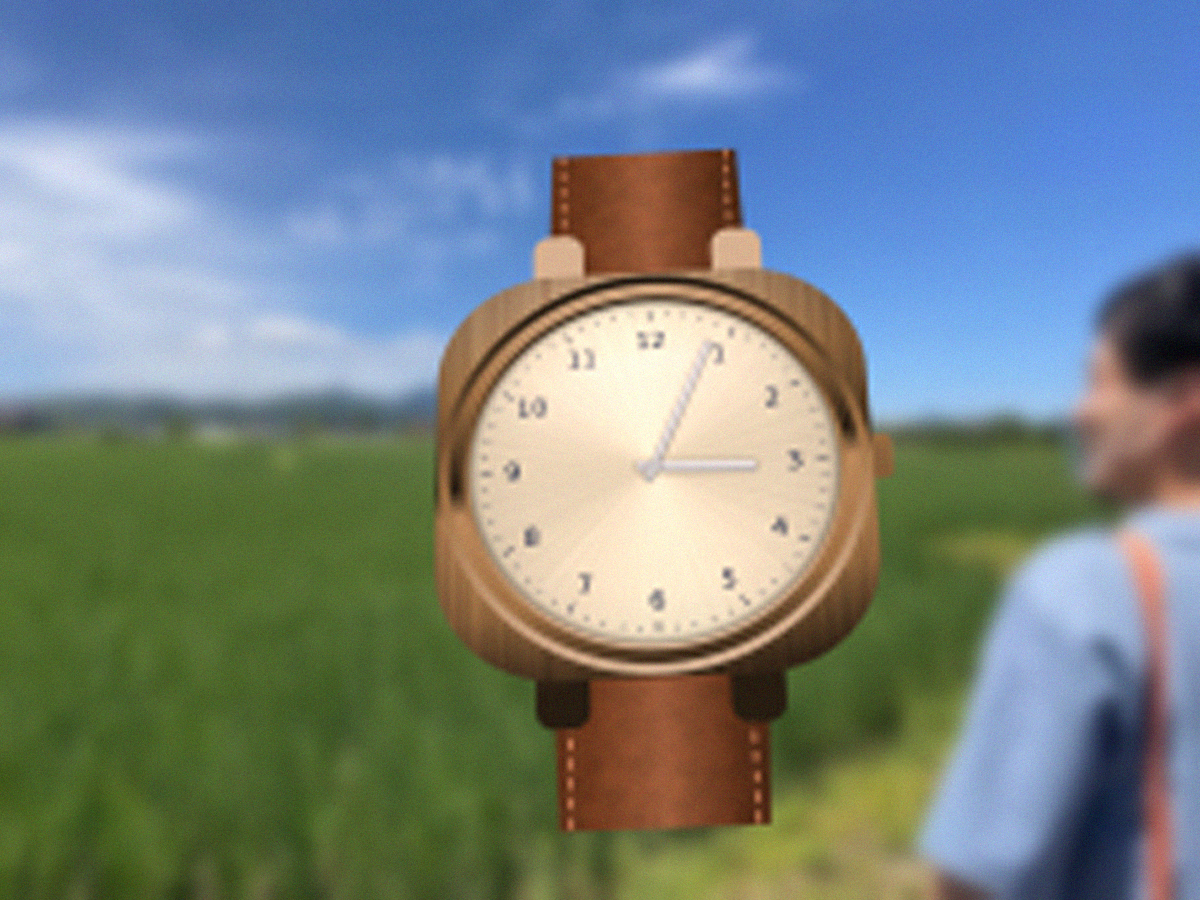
**3:04**
